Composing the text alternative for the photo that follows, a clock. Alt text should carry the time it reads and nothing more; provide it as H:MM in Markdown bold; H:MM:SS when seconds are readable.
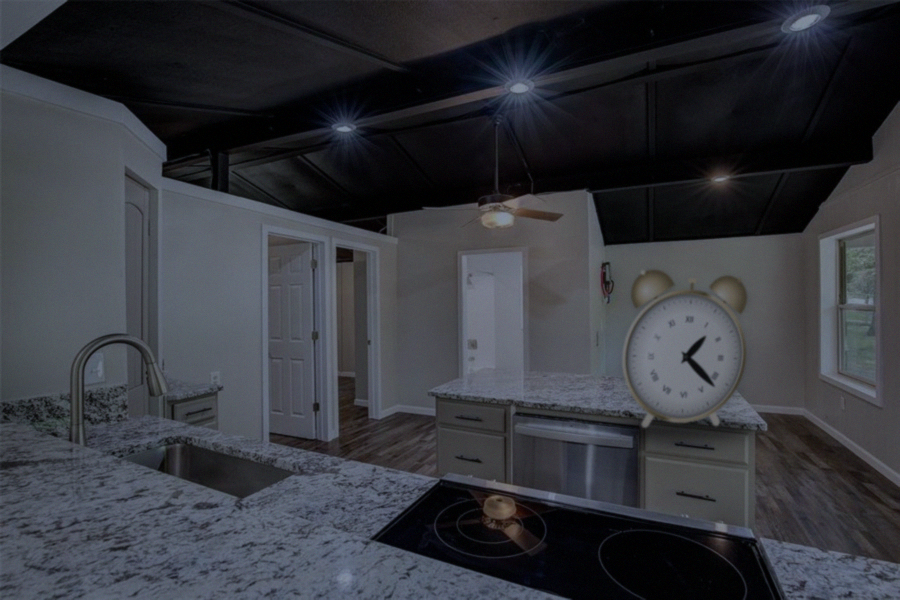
**1:22**
